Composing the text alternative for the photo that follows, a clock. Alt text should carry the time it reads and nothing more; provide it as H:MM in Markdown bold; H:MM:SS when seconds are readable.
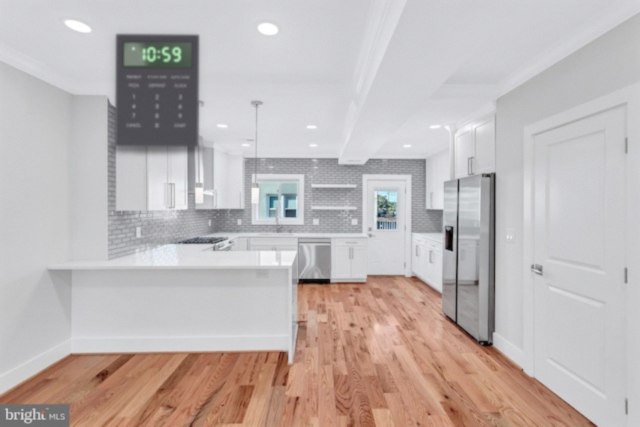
**10:59**
